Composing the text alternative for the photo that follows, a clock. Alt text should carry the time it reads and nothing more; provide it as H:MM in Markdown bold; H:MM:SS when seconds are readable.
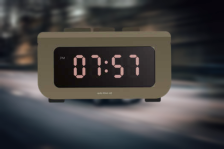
**7:57**
